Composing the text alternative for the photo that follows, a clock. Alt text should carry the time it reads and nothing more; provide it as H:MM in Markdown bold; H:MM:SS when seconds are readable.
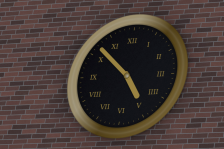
**4:52**
